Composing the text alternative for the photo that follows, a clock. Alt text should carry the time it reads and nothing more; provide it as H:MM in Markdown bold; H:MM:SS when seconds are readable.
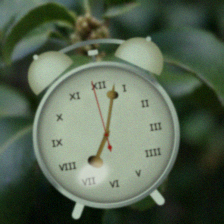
**7:02:59**
